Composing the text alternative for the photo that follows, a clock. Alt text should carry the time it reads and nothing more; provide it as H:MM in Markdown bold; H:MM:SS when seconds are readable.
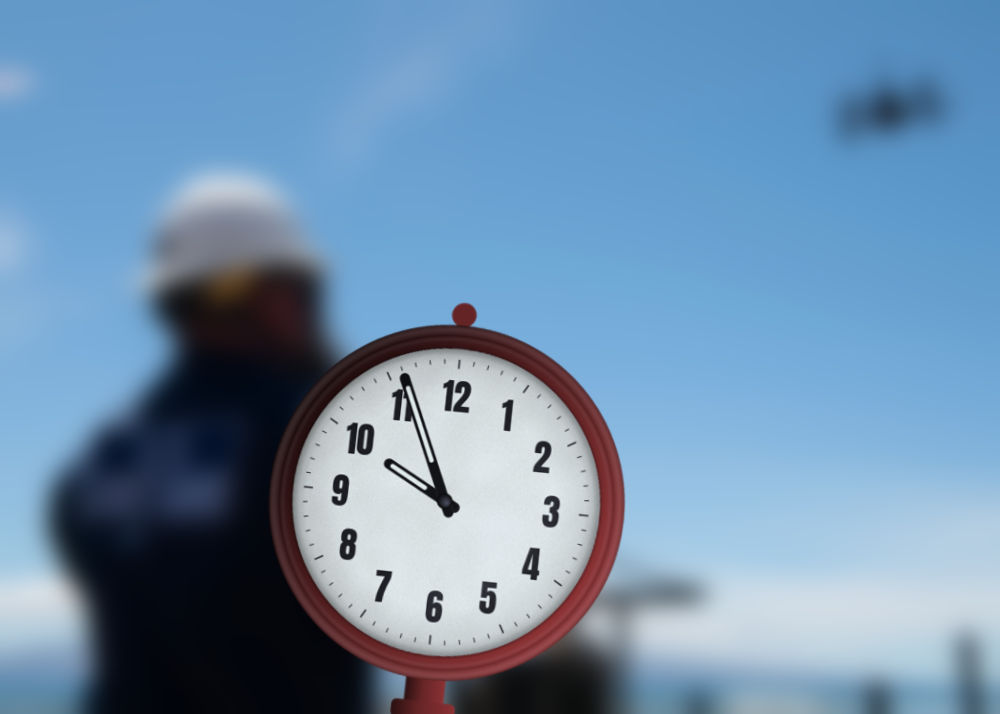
**9:56**
